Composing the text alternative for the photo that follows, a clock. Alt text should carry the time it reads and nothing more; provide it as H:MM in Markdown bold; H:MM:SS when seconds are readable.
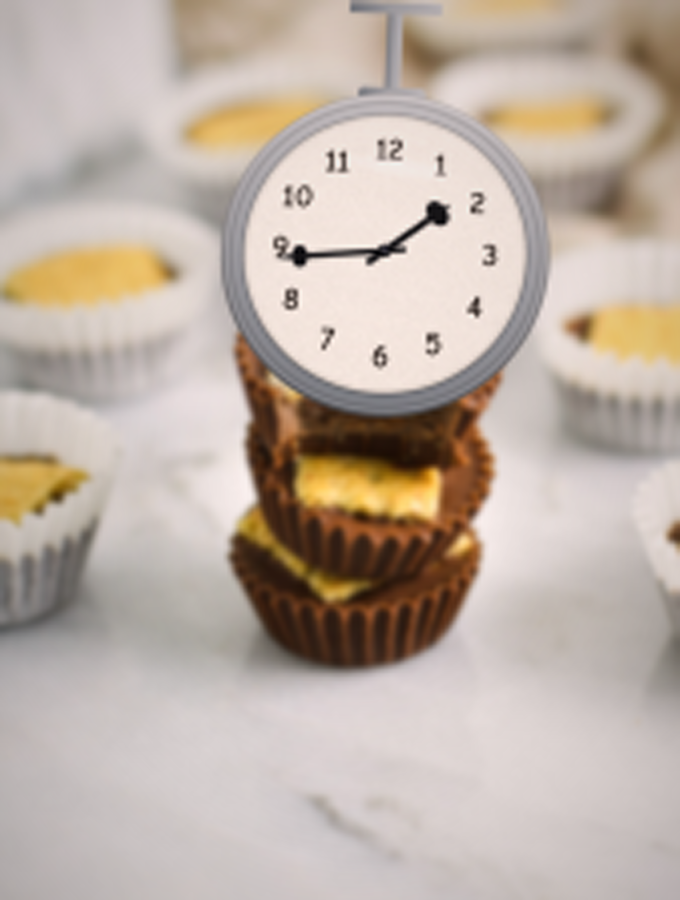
**1:44**
